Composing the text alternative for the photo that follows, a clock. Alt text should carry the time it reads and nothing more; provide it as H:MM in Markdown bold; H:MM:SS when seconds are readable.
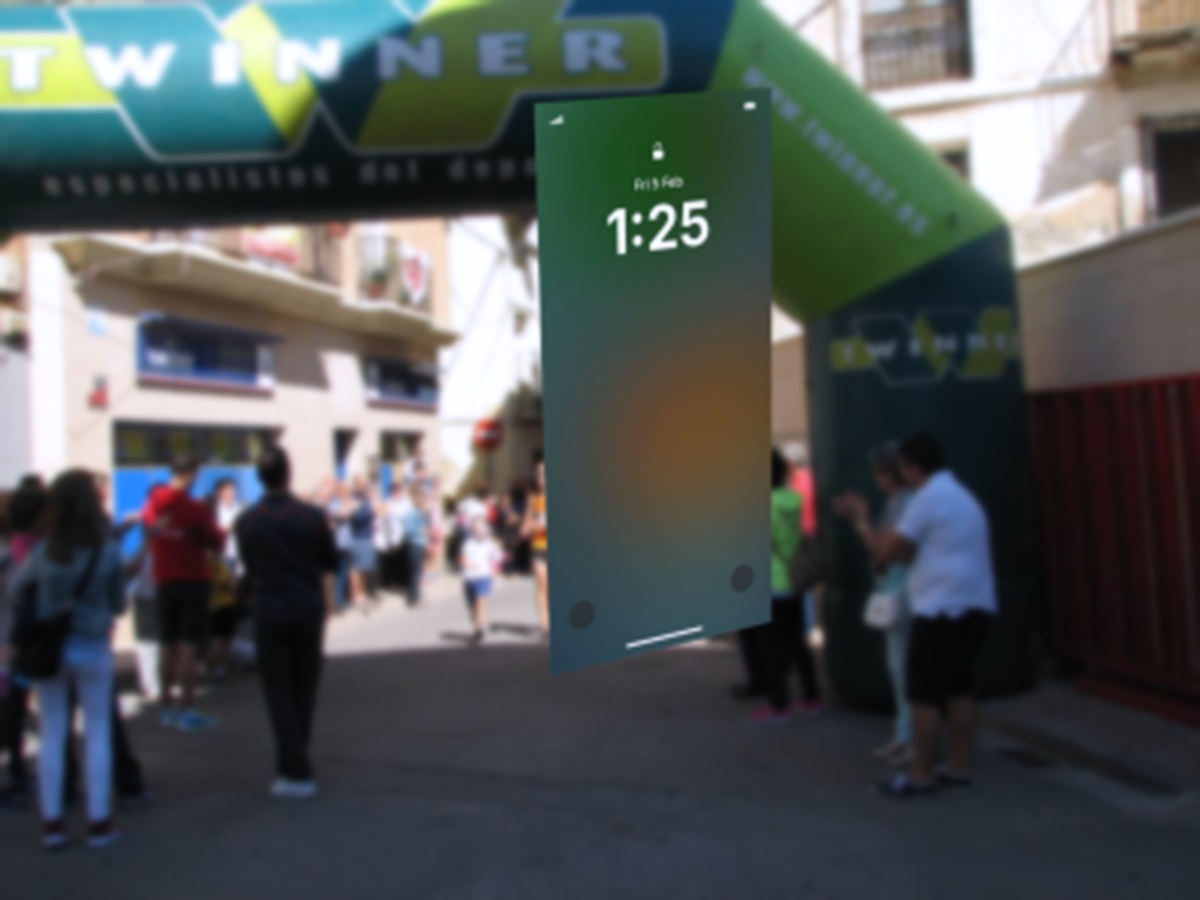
**1:25**
